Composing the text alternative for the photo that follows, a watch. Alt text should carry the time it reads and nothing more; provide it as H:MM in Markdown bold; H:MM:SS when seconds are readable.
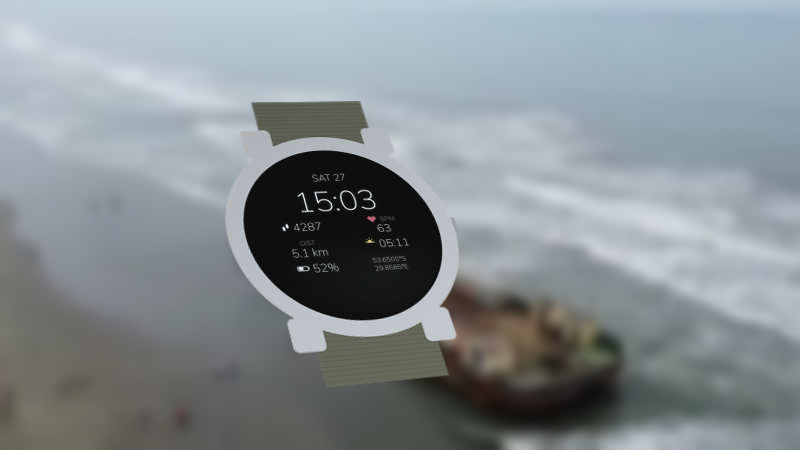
**15:03**
